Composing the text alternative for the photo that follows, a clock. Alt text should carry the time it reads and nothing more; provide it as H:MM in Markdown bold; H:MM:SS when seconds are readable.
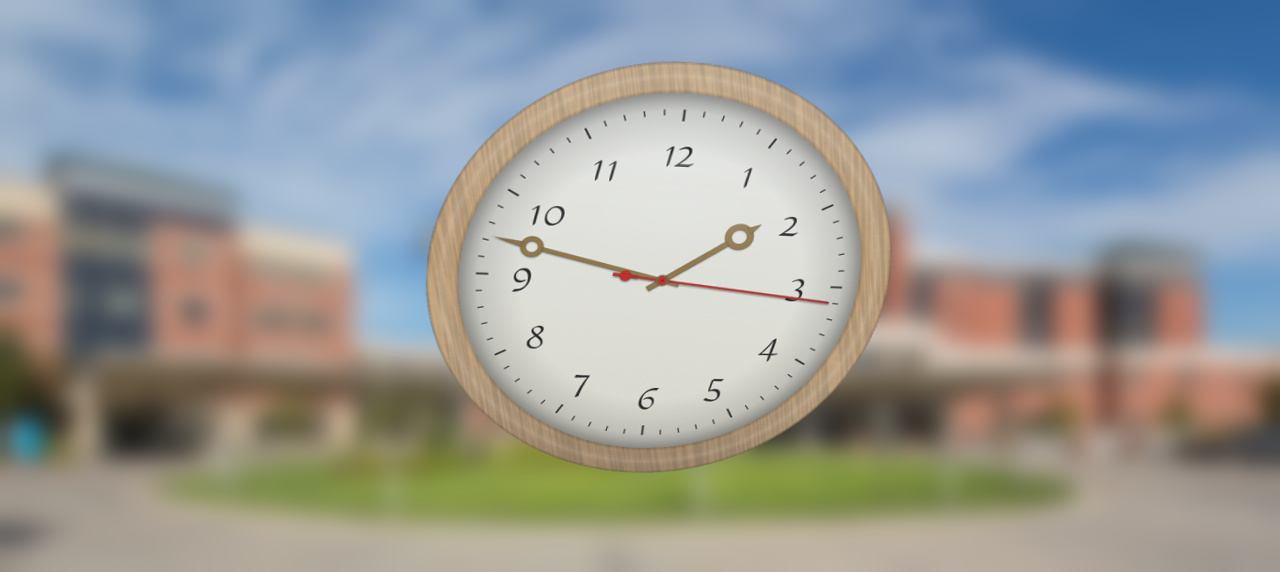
**1:47:16**
